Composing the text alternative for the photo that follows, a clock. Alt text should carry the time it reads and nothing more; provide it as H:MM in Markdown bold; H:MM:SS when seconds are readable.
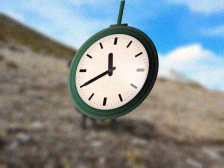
**11:40**
